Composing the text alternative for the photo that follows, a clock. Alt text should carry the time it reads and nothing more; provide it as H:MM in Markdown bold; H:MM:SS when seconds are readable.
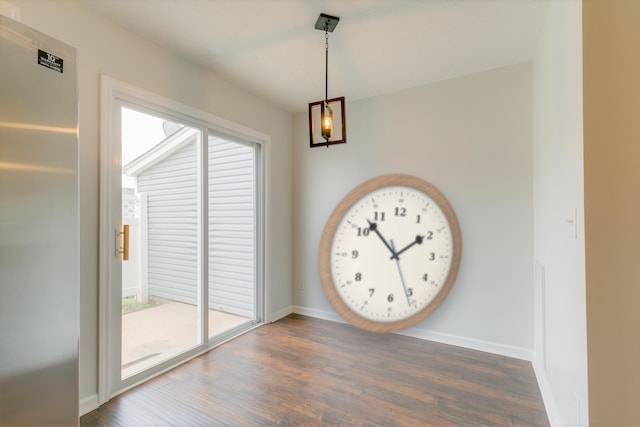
**1:52:26**
